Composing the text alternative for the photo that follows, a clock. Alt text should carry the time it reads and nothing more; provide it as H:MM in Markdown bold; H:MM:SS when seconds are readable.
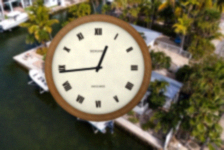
**12:44**
